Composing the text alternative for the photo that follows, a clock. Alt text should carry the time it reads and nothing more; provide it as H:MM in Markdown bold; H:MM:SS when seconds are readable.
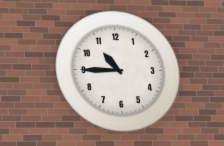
**10:45**
